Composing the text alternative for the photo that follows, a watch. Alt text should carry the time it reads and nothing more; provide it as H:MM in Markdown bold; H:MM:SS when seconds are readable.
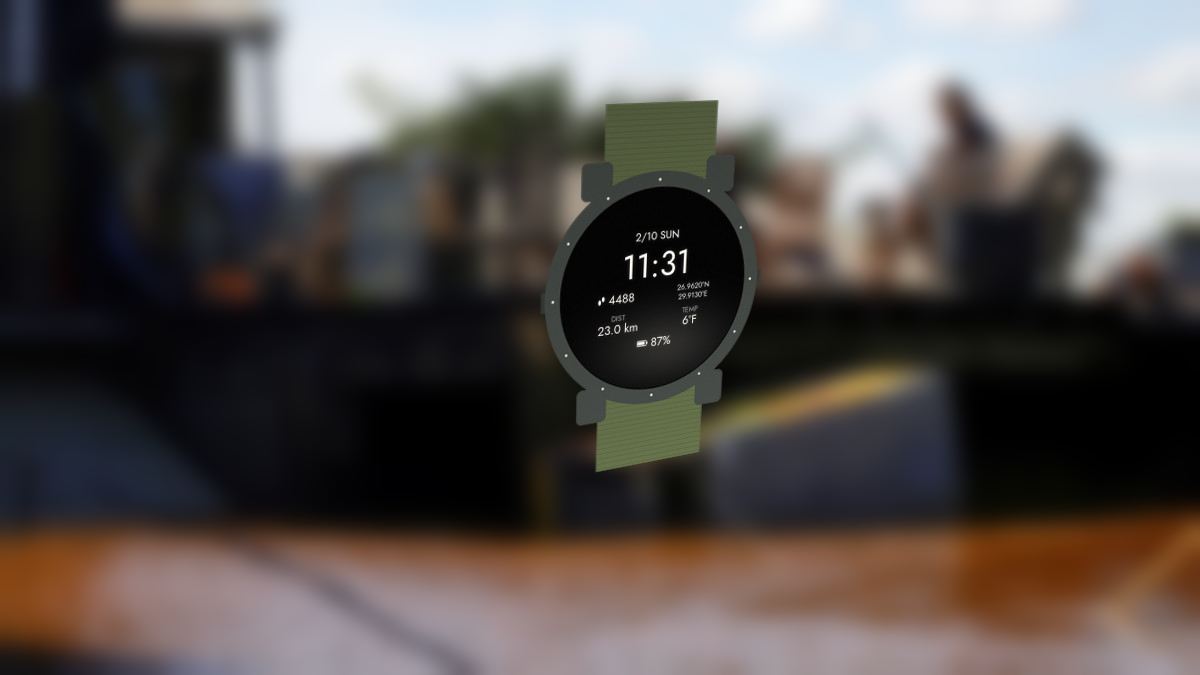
**11:31**
